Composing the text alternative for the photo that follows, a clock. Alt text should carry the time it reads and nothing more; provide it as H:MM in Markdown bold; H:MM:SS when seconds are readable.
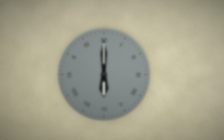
**6:00**
